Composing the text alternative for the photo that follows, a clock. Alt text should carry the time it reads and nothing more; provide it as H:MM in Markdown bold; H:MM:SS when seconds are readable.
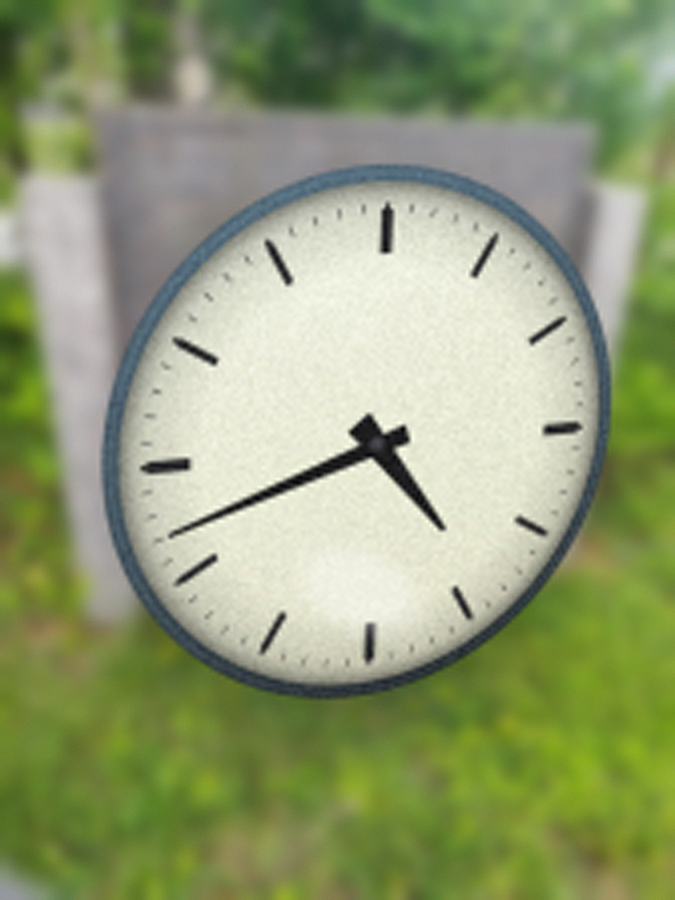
**4:42**
